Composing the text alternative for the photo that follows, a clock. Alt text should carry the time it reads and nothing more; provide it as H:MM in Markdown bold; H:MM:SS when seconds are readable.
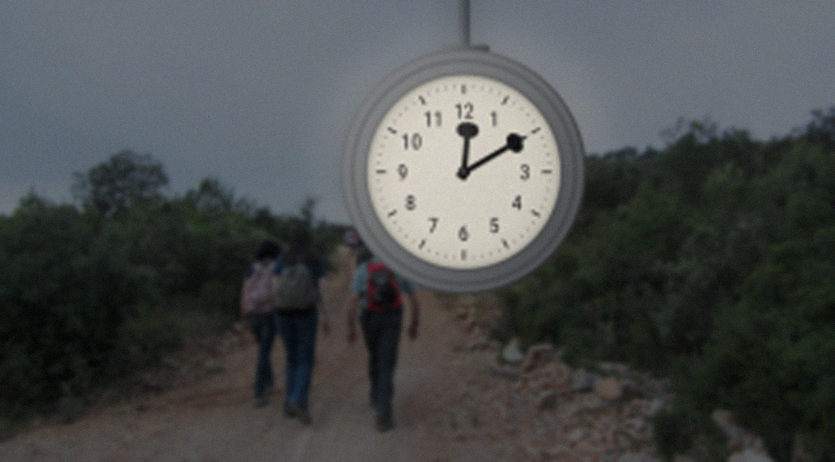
**12:10**
